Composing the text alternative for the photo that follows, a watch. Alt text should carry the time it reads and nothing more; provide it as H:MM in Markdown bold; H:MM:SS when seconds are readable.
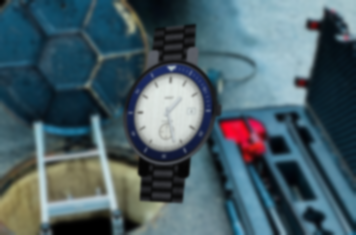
**1:27**
